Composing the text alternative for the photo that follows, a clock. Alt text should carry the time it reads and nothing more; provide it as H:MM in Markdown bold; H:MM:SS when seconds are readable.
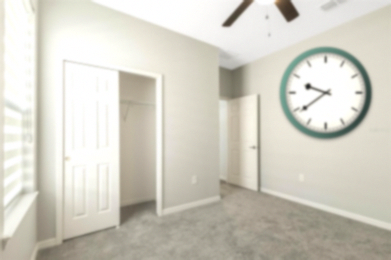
**9:39**
